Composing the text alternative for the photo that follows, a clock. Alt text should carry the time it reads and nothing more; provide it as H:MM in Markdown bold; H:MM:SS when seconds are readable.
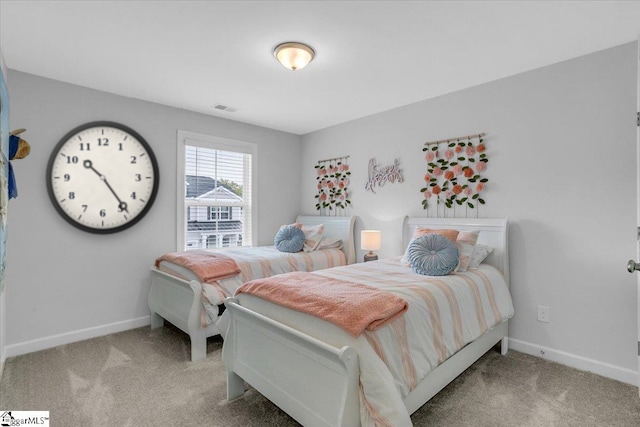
**10:24**
